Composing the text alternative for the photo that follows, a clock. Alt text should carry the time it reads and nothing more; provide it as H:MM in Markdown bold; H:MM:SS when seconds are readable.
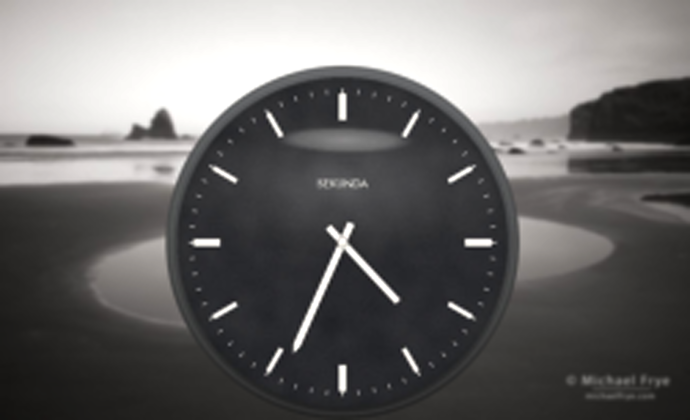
**4:34**
